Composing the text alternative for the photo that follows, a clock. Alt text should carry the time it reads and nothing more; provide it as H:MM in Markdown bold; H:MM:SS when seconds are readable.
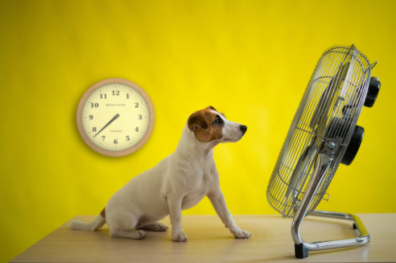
**7:38**
